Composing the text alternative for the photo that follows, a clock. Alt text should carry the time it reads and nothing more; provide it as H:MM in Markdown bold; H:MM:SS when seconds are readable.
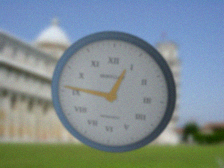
**12:46**
